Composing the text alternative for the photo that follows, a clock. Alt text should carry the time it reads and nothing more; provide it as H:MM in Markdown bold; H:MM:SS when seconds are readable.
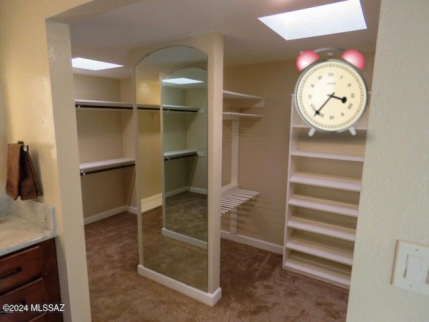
**3:37**
